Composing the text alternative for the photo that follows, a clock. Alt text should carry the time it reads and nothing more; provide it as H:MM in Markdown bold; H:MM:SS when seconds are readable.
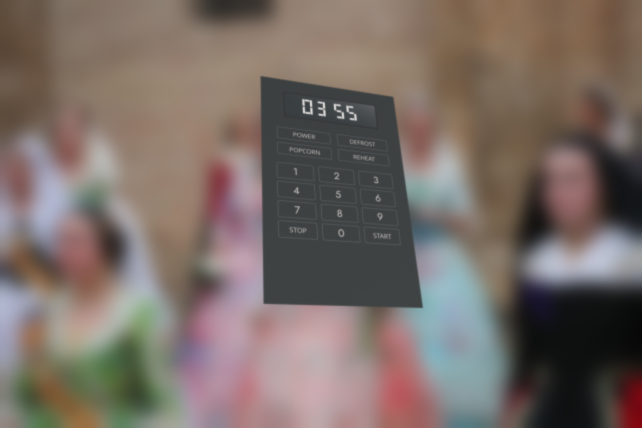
**3:55**
